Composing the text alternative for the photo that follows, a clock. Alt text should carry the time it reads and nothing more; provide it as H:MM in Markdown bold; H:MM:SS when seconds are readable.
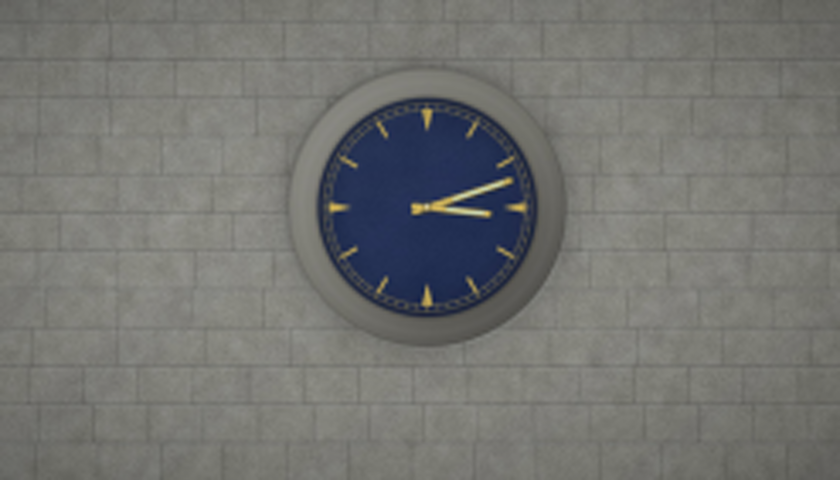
**3:12**
